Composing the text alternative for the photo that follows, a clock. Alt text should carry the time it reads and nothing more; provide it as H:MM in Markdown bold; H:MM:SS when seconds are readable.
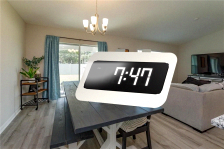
**7:47**
